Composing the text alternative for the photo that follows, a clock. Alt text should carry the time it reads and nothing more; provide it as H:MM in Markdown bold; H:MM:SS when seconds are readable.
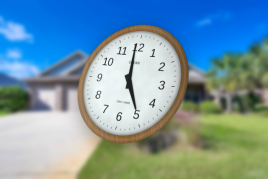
**4:59**
